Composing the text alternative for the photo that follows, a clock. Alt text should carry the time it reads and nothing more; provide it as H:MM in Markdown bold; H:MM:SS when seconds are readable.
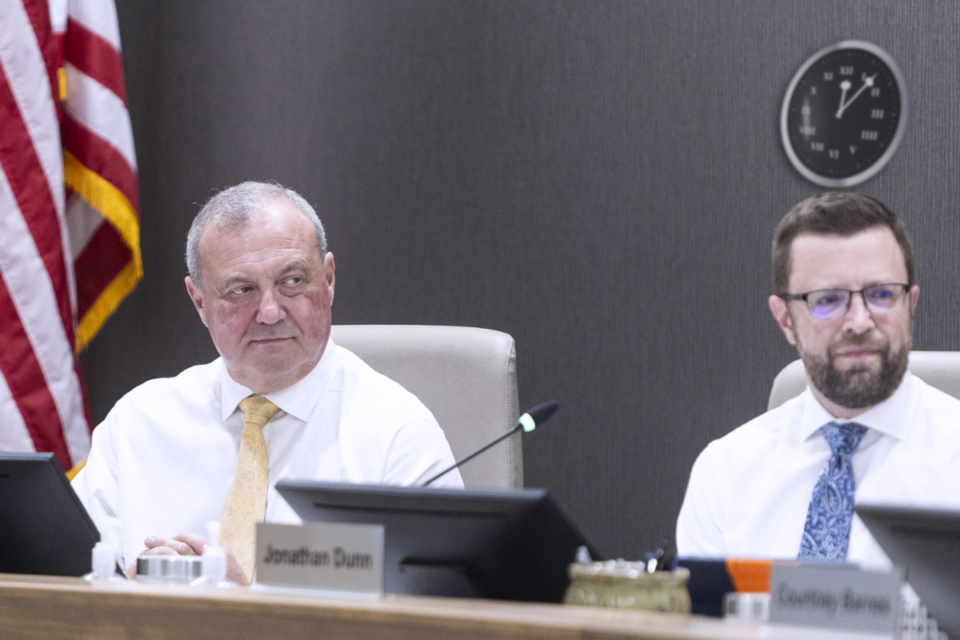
**12:07**
